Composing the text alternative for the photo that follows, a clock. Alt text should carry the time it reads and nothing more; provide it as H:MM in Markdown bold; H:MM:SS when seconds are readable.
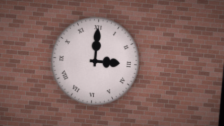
**3:00**
